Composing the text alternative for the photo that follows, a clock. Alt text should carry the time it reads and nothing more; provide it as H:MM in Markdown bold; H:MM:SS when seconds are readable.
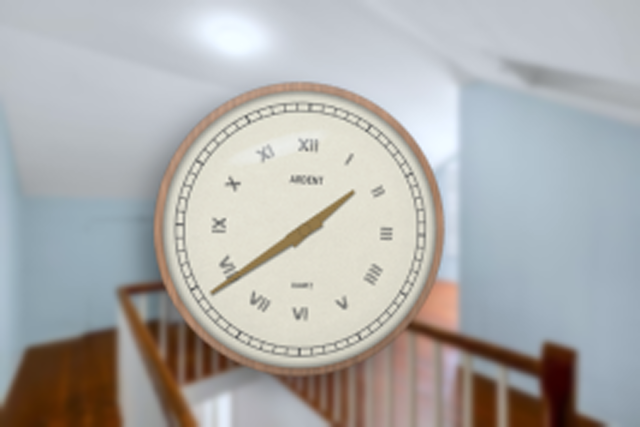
**1:39**
